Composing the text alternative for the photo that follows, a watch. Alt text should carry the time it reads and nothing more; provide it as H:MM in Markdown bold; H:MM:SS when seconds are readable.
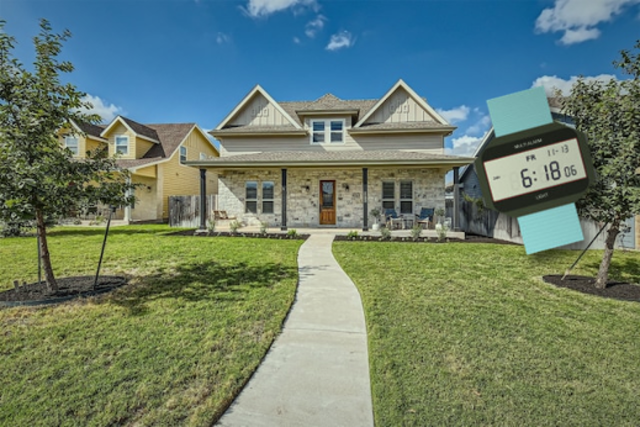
**6:18:06**
